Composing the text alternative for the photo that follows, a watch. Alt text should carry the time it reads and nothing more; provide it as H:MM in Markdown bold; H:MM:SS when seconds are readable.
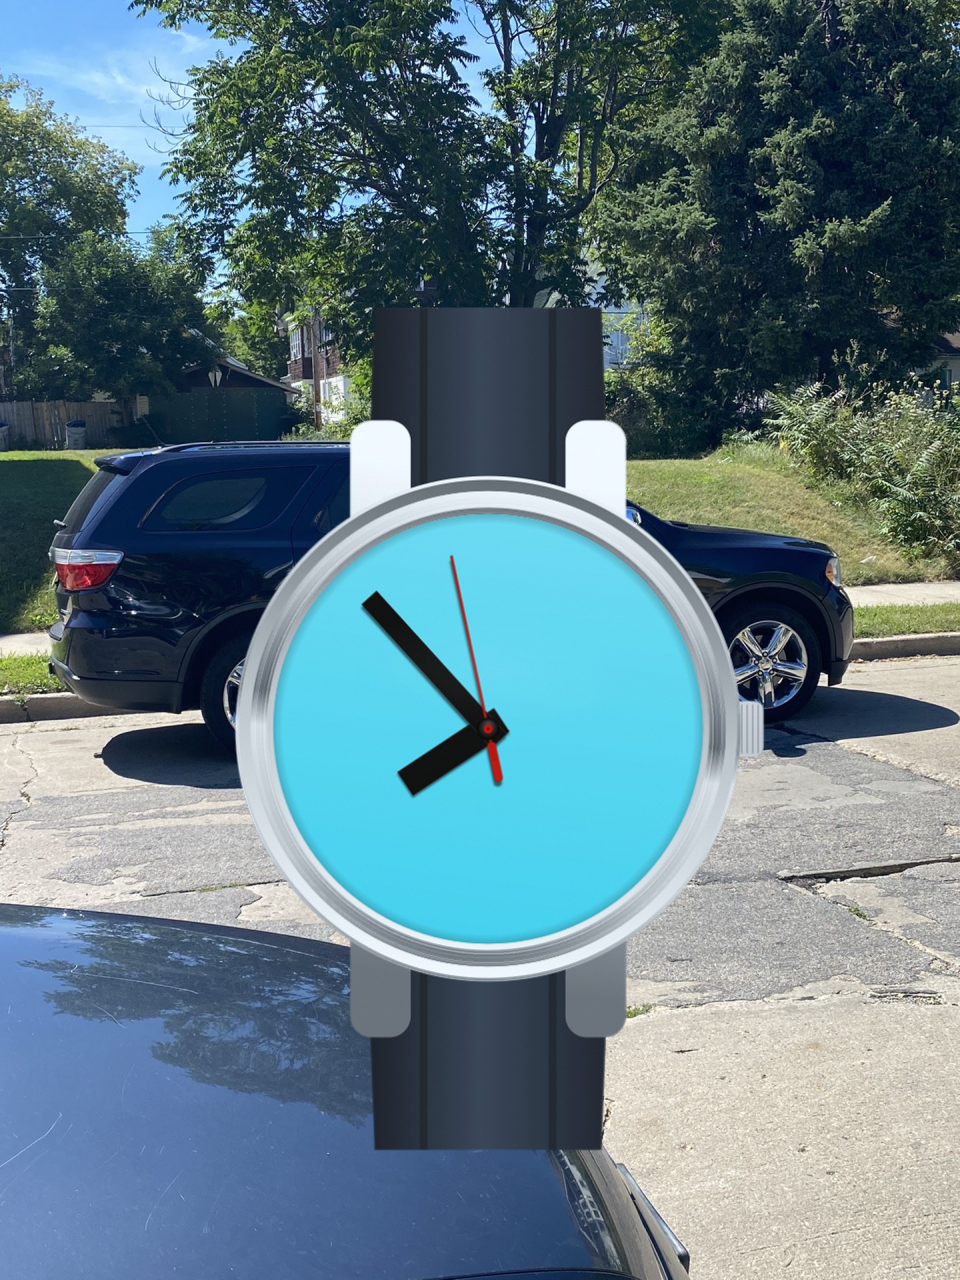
**7:52:58**
